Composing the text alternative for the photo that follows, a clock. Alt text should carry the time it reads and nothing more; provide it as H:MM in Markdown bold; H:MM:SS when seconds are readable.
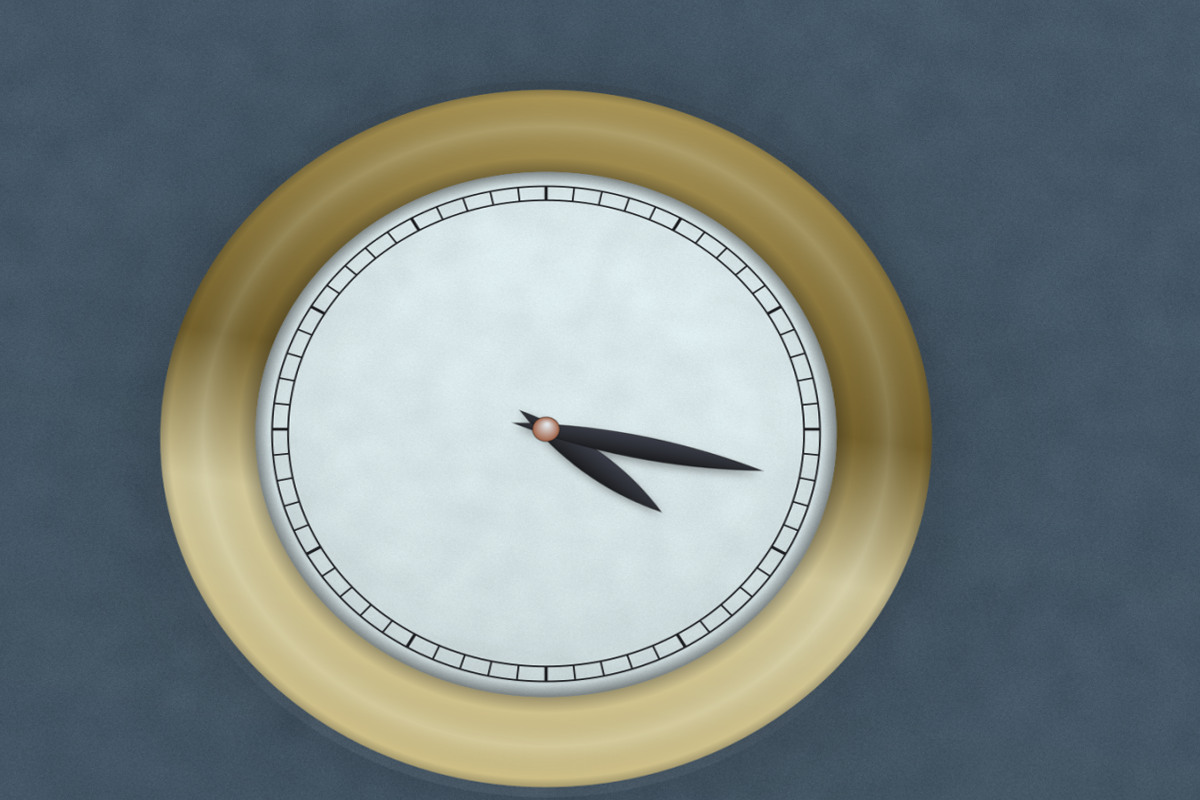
**4:17**
